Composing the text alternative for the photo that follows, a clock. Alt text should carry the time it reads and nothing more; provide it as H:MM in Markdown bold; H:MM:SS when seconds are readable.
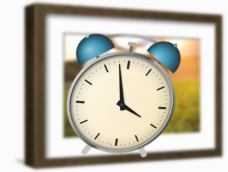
**3:58**
